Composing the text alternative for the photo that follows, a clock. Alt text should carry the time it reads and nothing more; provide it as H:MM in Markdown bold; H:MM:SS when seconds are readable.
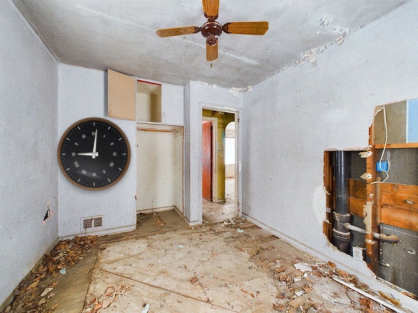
**9:01**
